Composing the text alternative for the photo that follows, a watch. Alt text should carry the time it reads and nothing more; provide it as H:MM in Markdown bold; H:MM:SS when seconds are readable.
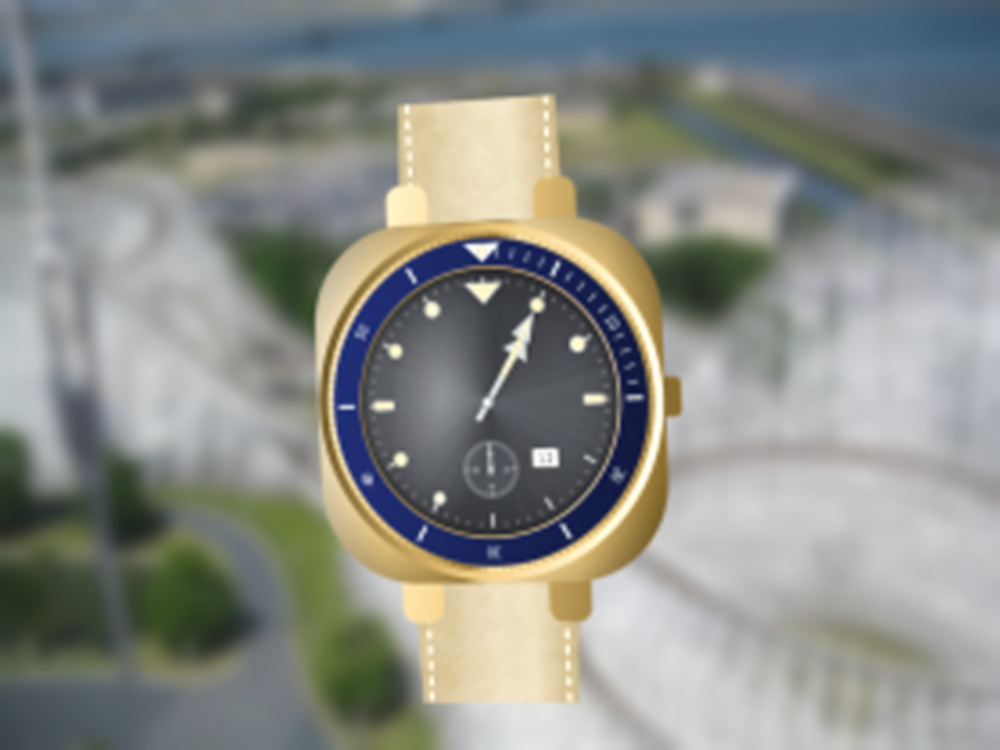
**1:05**
